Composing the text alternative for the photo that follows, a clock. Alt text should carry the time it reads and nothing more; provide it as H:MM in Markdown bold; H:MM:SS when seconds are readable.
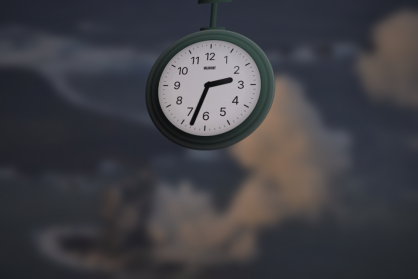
**2:33**
